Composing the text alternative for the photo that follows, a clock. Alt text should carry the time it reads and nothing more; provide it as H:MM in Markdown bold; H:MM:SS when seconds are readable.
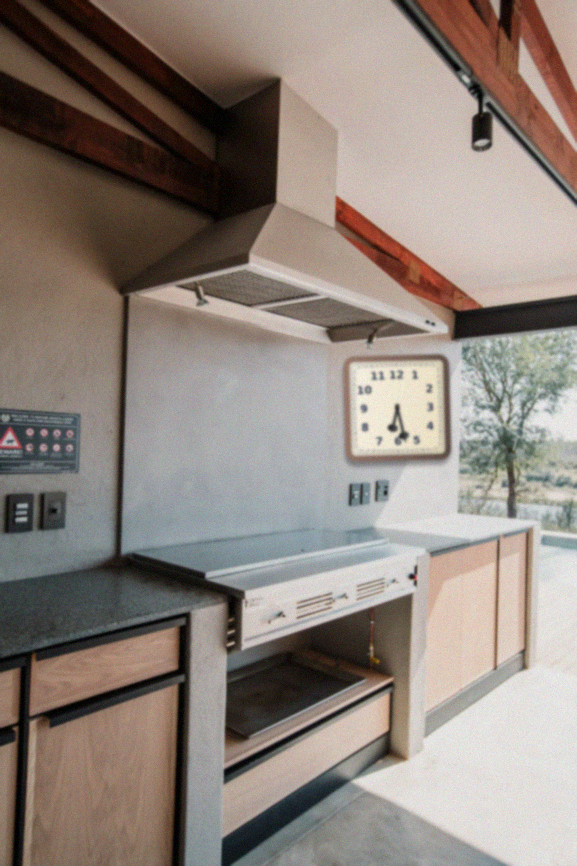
**6:28**
